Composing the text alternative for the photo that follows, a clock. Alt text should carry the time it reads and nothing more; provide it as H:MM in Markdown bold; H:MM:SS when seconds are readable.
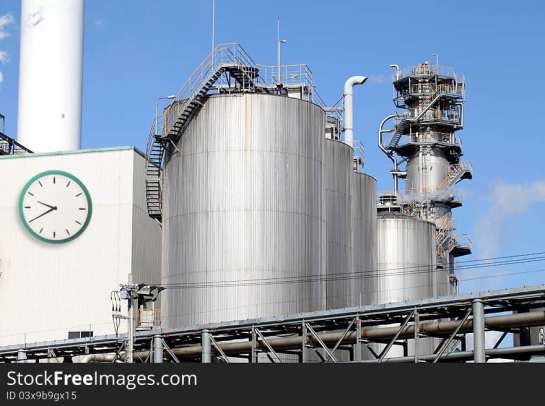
**9:40**
